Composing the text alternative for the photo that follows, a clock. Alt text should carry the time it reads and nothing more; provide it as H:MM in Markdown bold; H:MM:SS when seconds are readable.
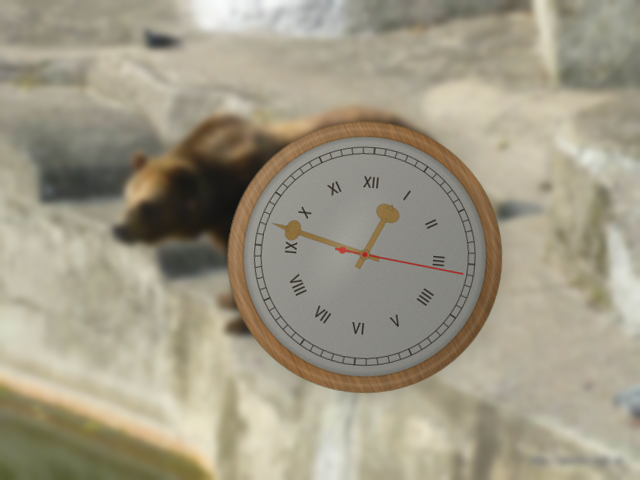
**12:47:16**
